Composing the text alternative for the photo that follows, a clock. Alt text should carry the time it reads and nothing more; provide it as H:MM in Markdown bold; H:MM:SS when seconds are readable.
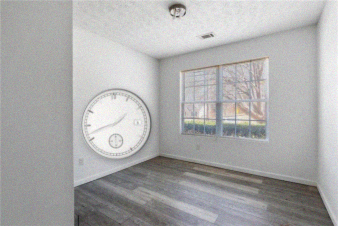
**1:42**
